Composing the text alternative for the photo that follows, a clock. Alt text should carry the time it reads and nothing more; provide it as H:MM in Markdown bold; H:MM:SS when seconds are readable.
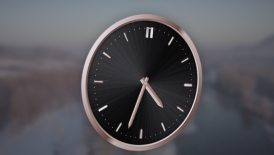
**4:33**
